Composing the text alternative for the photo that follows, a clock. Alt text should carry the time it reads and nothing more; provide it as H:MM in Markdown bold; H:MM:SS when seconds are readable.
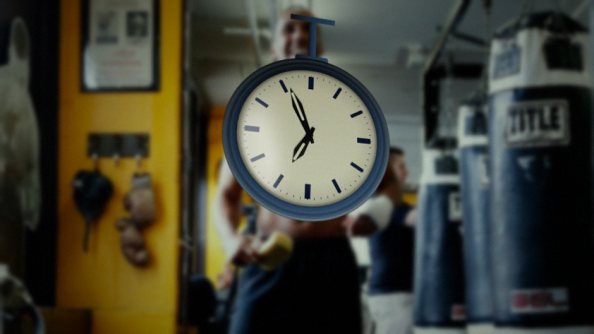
**6:56**
